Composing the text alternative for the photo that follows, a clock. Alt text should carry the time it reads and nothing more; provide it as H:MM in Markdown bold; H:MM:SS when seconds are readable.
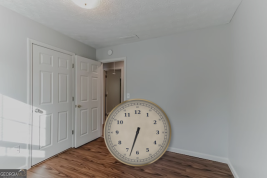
**6:33**
